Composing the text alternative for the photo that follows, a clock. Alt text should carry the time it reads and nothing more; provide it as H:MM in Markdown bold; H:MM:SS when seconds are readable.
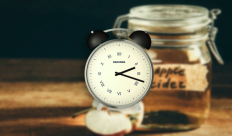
**2:18**
